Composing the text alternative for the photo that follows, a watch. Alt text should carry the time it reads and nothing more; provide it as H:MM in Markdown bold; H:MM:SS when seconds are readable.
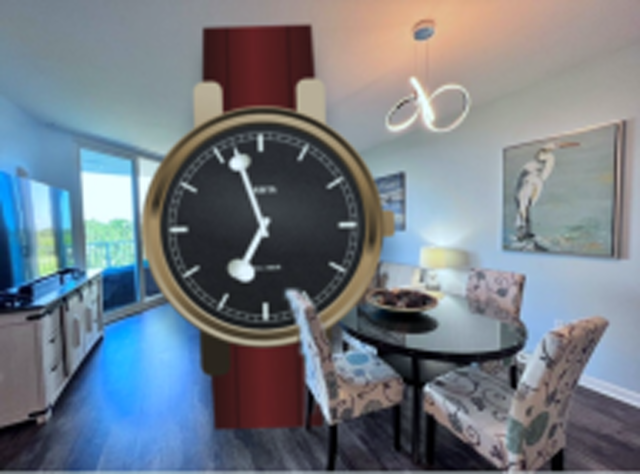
**6:57**
